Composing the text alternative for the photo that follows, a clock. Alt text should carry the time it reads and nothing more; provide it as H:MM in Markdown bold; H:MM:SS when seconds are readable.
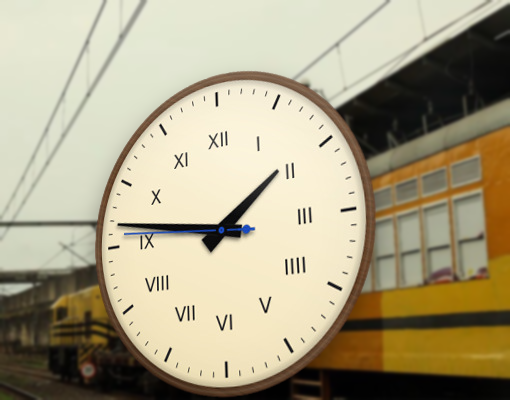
**1:46:46**
